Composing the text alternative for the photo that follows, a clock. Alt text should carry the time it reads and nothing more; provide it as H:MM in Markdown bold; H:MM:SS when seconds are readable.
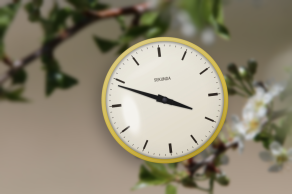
**3:49**
